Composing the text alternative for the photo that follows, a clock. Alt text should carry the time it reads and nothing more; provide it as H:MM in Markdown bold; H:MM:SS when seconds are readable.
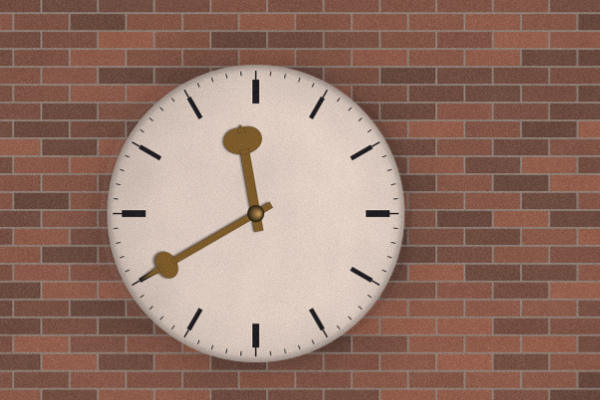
**11:40**
